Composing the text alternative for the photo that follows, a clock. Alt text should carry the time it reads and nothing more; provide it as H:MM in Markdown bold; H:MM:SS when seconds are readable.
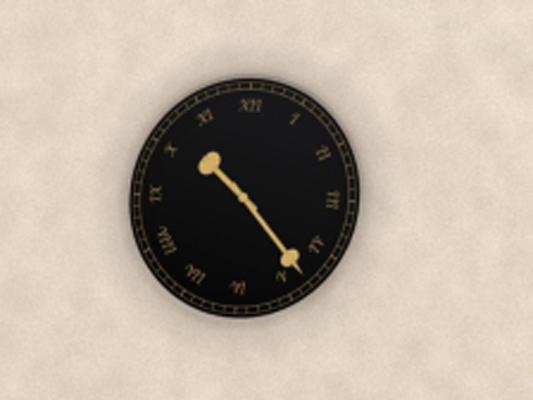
**10:23**
